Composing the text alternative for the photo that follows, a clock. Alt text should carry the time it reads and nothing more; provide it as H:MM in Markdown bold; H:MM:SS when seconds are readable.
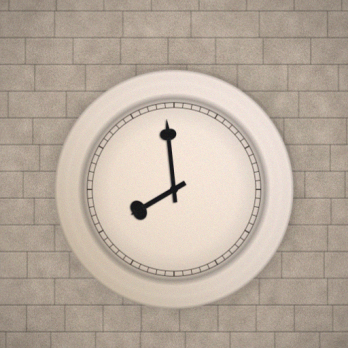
**7:59**
